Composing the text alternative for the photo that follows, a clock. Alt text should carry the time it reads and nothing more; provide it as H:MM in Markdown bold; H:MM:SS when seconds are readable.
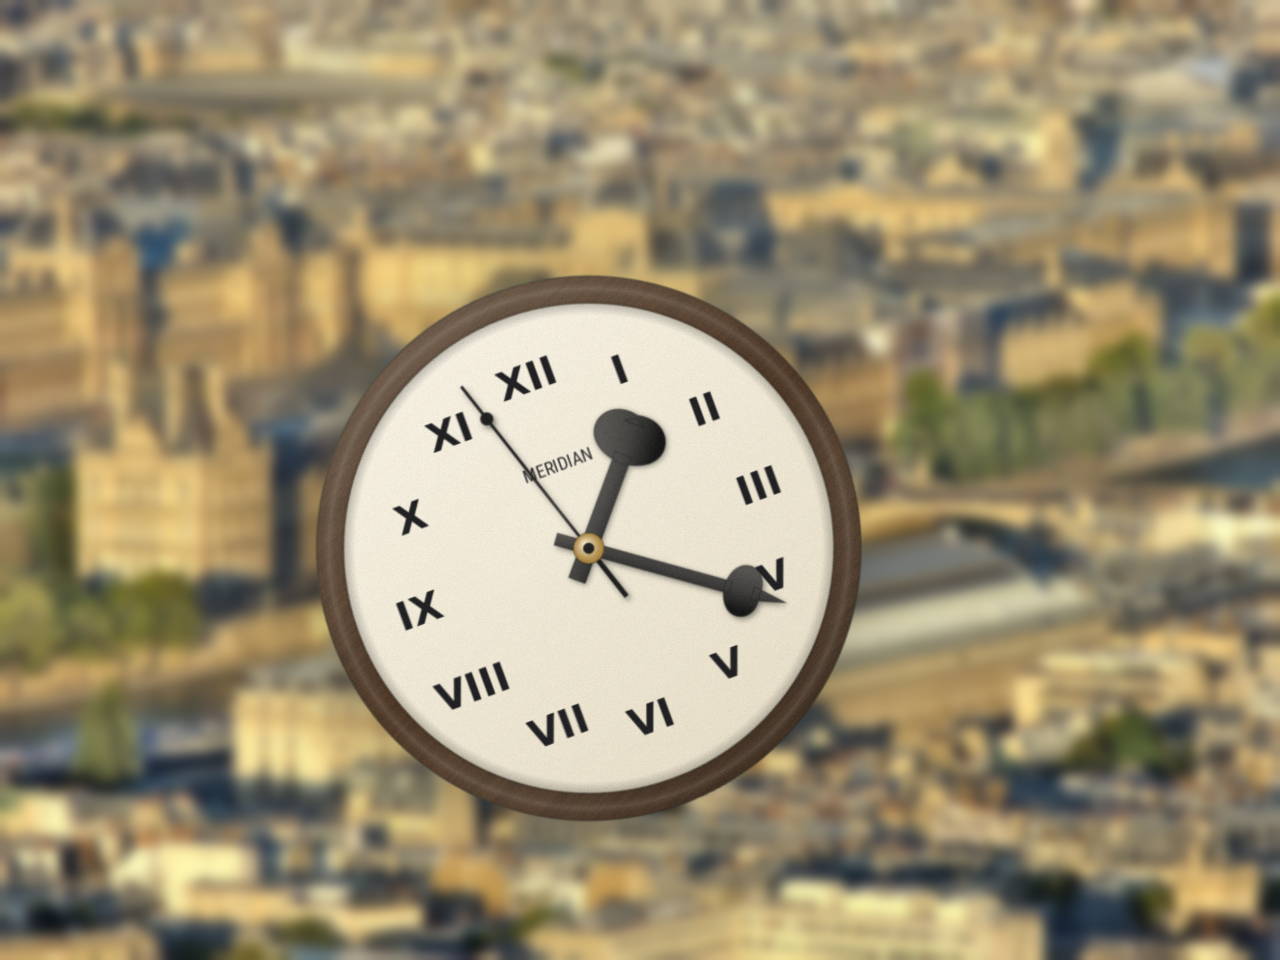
**1:20:57**
